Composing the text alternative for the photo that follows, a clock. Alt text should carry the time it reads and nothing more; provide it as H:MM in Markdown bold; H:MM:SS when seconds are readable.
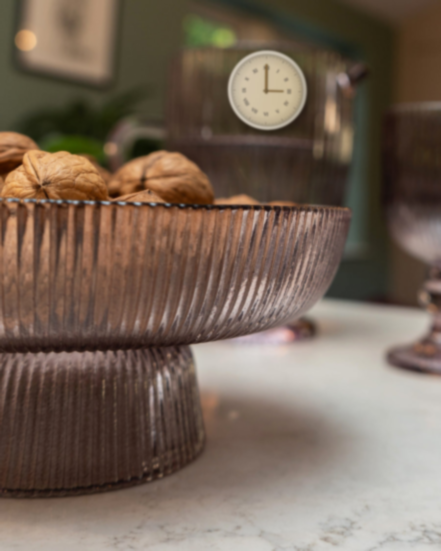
**3:00**
